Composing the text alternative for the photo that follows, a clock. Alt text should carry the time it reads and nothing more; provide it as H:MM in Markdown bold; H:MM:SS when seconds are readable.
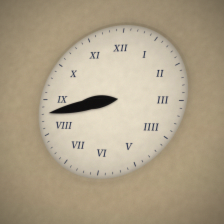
**8:43**
